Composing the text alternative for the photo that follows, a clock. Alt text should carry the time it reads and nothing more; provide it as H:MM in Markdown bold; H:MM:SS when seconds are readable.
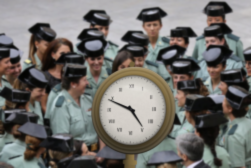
**4:49**
